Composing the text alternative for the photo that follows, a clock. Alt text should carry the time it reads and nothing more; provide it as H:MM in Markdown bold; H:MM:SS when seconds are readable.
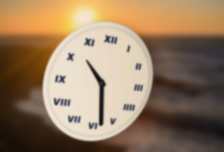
**10:28**
